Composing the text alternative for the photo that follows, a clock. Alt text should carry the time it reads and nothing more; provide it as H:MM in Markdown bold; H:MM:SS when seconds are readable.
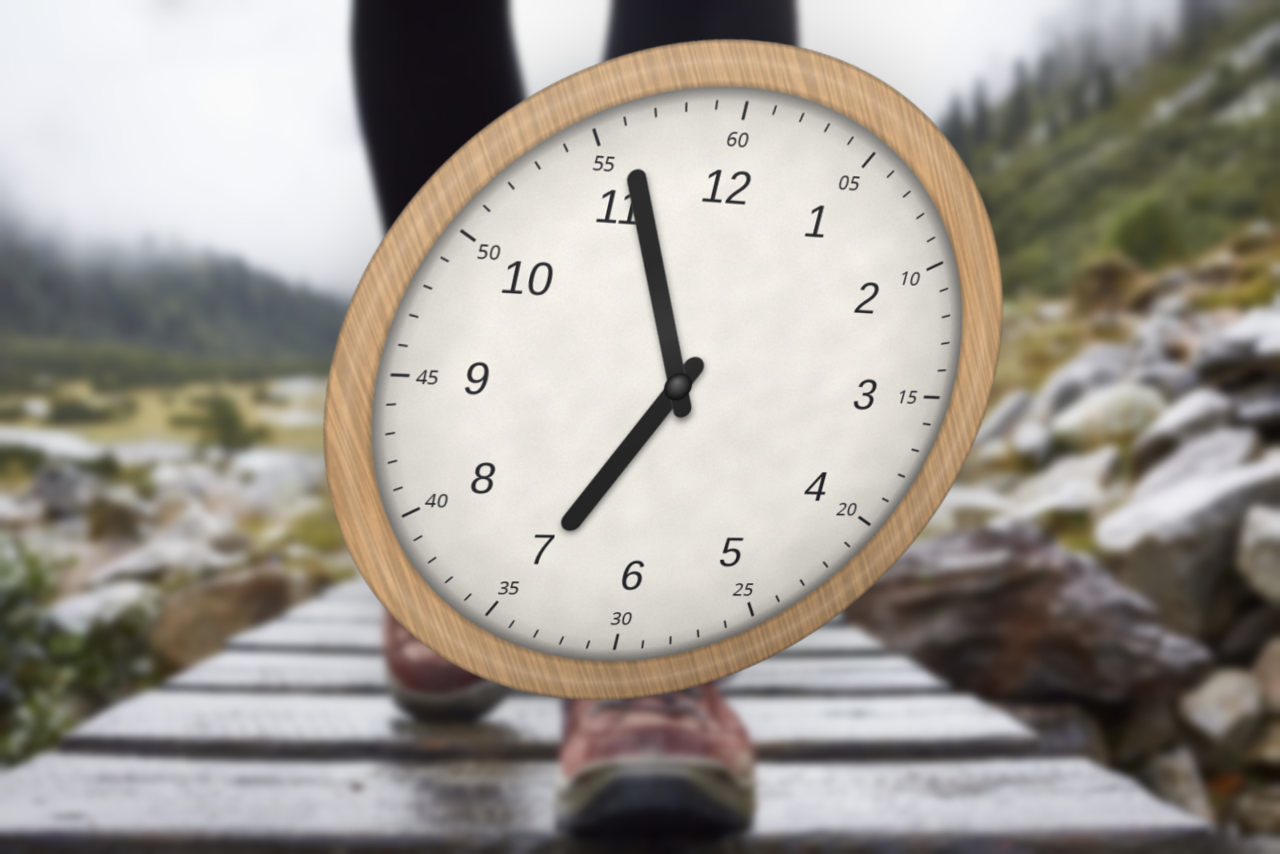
**6:56**
